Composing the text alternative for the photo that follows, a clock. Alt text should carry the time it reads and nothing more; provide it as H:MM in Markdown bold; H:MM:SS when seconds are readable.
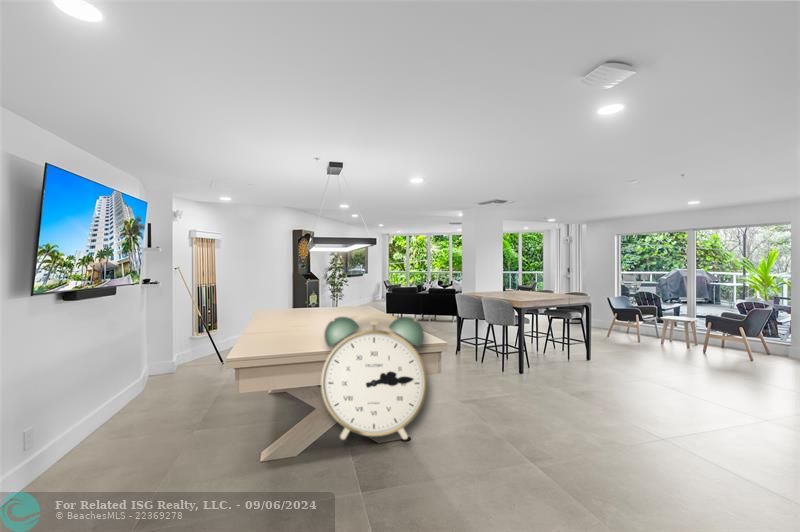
**2:14**
